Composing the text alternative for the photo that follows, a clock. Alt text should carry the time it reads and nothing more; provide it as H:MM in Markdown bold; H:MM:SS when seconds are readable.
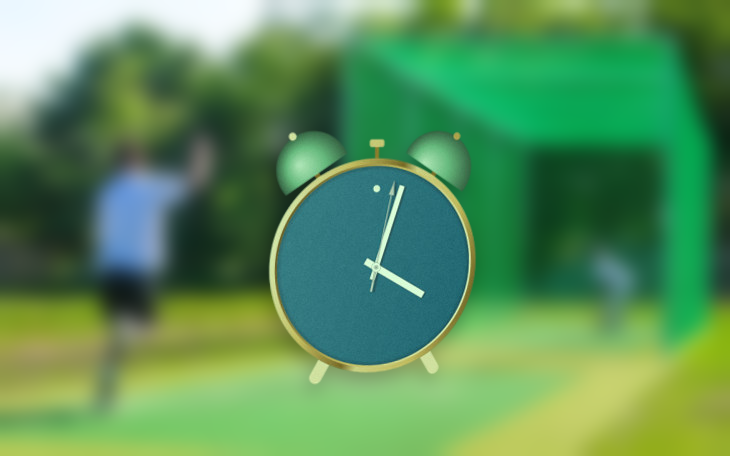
**4:03:02**
